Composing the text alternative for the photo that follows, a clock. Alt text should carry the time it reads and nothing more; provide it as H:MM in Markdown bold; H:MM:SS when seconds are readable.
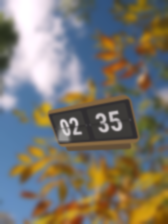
**2:35**
